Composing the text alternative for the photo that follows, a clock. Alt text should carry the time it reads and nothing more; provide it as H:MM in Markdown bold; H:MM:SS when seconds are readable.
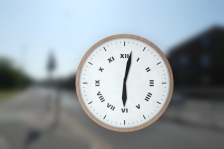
**6:02**
